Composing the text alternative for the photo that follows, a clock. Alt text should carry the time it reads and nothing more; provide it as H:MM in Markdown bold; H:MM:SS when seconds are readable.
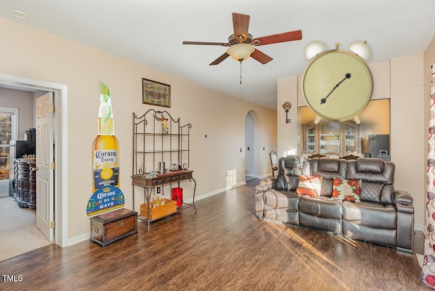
**1:37**
